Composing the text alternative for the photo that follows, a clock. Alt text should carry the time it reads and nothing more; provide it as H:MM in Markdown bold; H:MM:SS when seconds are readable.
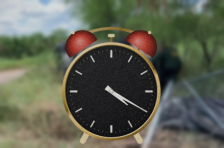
**4:20**
